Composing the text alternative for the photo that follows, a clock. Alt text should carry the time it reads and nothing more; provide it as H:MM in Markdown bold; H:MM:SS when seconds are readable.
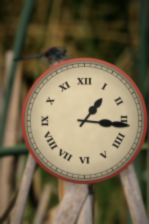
**1:16**
